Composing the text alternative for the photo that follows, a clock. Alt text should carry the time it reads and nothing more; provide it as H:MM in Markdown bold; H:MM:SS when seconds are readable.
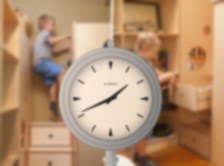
**1:41**
